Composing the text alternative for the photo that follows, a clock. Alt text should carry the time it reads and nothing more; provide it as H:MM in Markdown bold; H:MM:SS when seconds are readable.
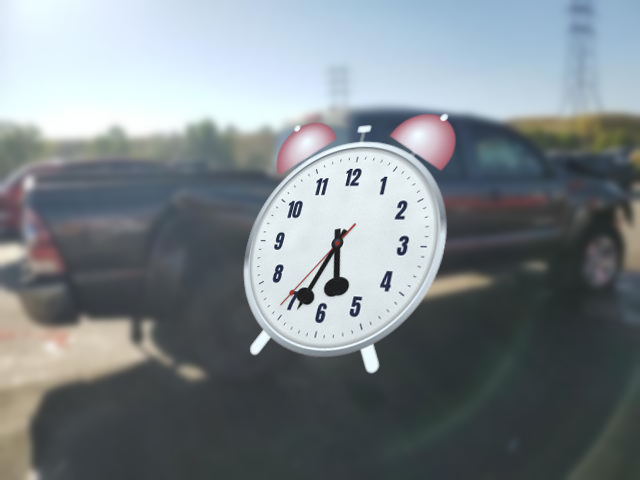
**5:33:36**
